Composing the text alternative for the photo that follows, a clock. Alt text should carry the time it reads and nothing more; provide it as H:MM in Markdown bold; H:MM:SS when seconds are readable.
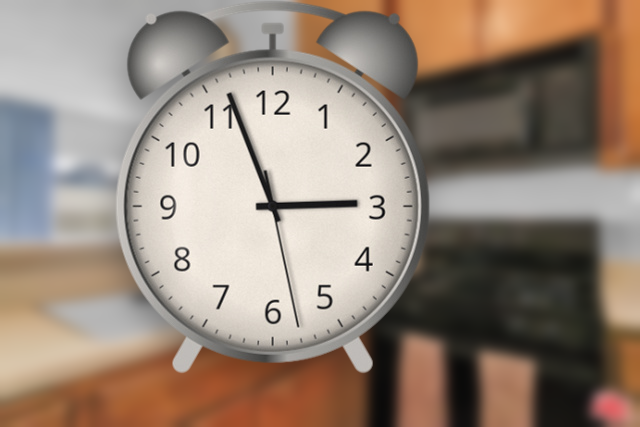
**2:56:28**
